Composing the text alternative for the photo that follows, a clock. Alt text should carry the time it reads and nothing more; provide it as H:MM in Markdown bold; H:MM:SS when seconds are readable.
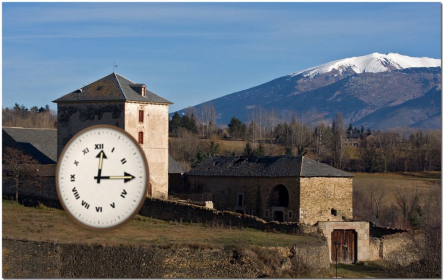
**12:15**
